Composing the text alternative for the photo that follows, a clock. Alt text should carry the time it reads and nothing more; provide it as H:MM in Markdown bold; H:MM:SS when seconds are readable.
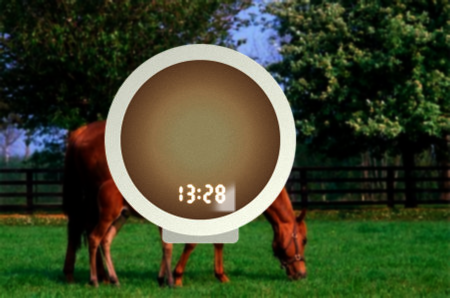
**13:28**
